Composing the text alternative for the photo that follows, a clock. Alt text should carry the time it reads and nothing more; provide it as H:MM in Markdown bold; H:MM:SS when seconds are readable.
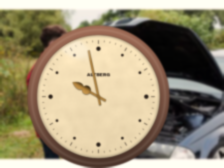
**9:58**
